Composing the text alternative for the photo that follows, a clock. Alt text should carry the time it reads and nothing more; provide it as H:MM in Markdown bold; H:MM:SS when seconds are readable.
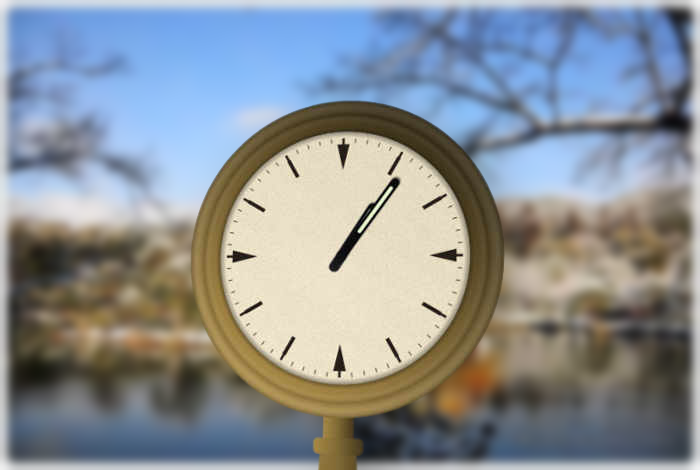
**1:06**
